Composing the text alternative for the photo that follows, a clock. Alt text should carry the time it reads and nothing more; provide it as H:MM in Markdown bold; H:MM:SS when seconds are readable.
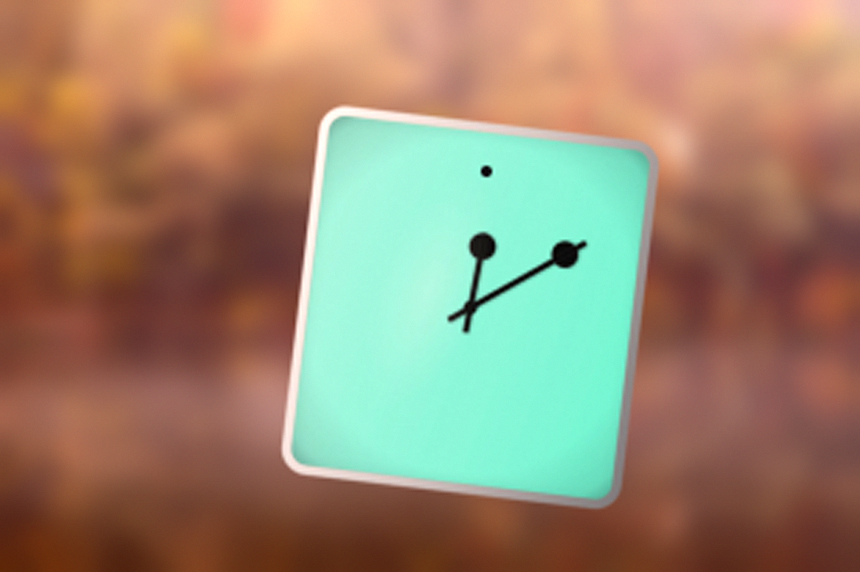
**12:09**
